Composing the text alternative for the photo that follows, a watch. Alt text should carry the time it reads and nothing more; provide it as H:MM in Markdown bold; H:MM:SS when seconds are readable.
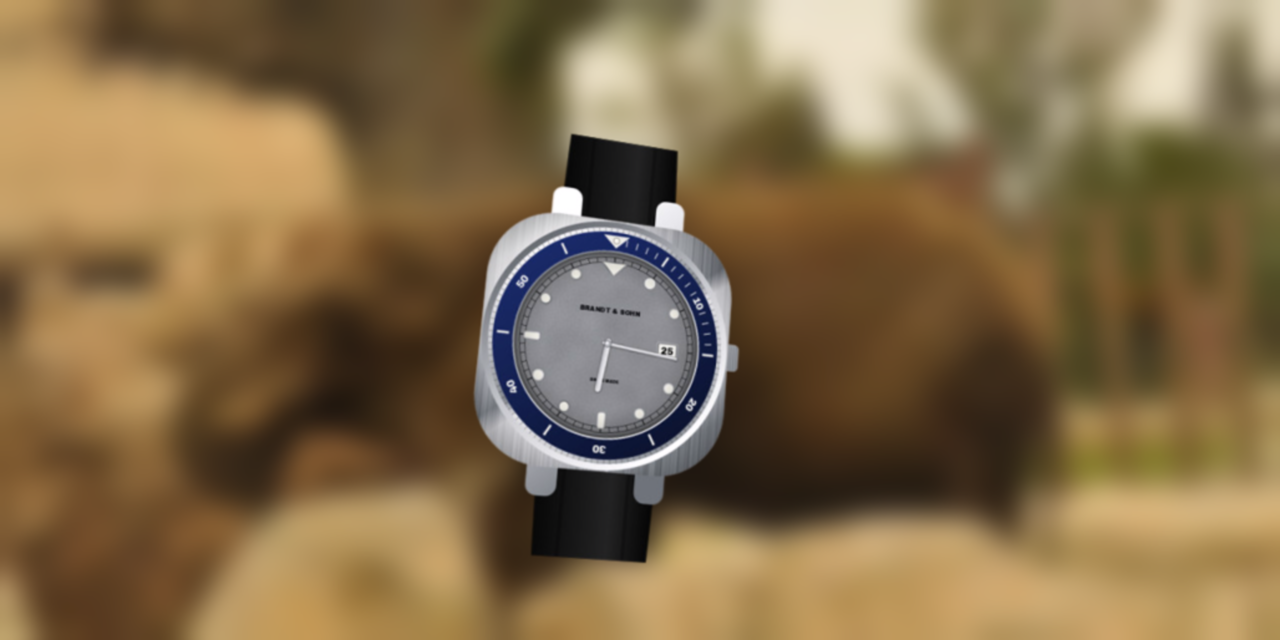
**6:16**
